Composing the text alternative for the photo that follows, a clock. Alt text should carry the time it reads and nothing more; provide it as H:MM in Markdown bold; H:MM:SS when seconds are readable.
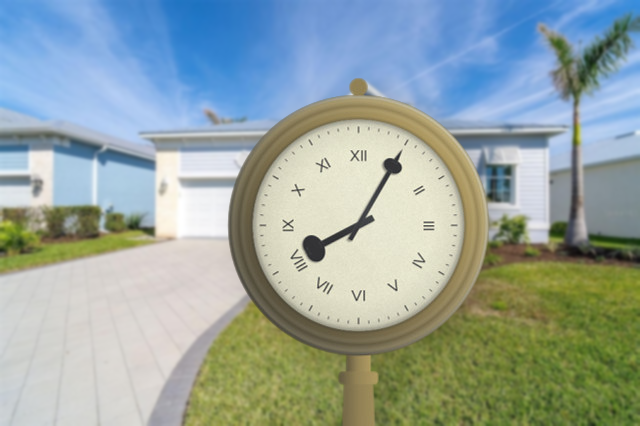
**8:05**
